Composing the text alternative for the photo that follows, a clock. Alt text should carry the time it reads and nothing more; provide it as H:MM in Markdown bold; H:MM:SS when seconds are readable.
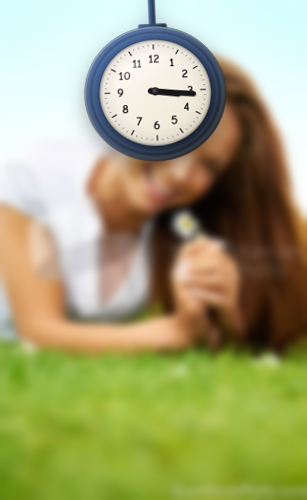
**3:16**
